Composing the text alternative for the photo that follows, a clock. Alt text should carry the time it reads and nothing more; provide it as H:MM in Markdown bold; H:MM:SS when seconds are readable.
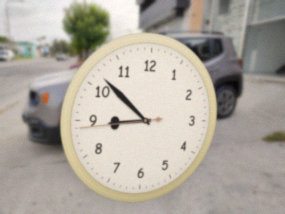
**8:51:44**
